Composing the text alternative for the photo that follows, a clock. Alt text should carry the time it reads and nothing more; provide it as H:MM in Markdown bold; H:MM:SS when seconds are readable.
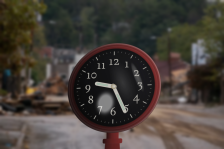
**9:26**
